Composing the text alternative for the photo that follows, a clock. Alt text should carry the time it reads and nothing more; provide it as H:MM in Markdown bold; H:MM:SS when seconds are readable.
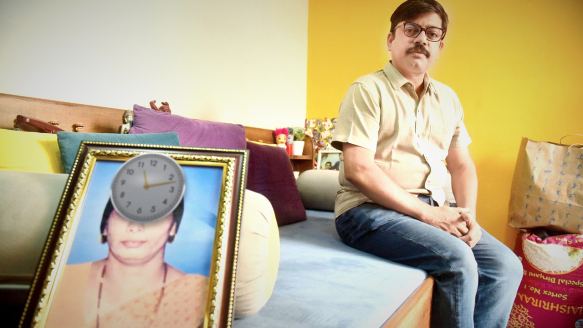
**11:12**
